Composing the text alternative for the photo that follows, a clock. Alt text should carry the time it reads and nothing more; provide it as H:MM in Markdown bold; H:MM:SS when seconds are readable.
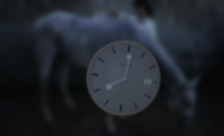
**8:01**
